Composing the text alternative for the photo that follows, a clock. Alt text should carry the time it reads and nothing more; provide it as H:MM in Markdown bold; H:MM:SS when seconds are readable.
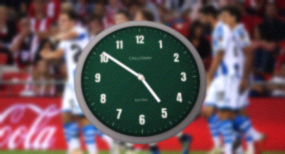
**4:51**
